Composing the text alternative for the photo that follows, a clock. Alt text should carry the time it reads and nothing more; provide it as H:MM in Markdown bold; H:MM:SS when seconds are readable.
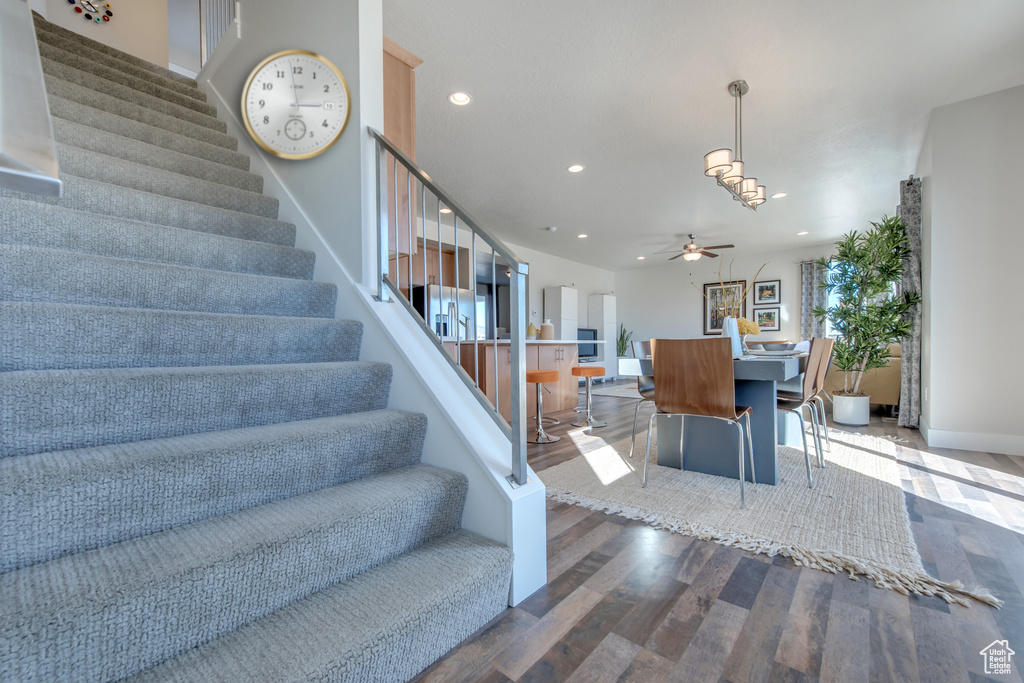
**2:58**
